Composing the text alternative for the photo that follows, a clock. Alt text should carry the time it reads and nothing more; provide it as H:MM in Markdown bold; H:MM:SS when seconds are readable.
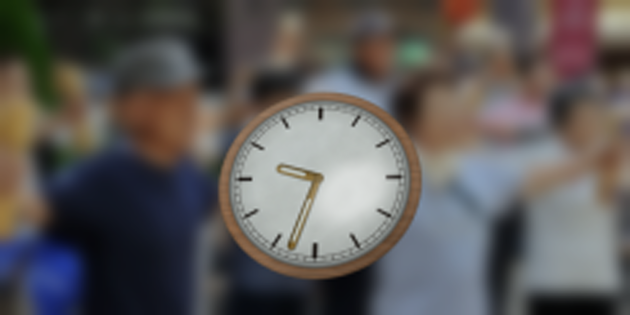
**9:33**
